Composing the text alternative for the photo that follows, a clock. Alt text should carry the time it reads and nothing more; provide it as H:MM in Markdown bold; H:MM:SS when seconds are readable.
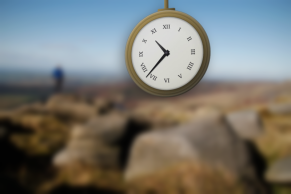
**10:37**
